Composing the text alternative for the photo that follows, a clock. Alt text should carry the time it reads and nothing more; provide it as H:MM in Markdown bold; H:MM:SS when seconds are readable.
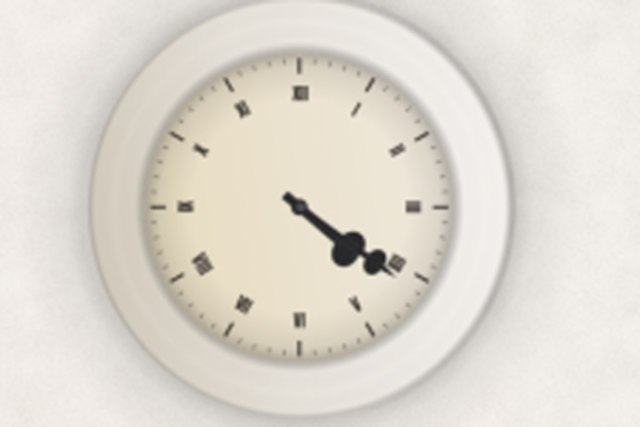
**4:21**
